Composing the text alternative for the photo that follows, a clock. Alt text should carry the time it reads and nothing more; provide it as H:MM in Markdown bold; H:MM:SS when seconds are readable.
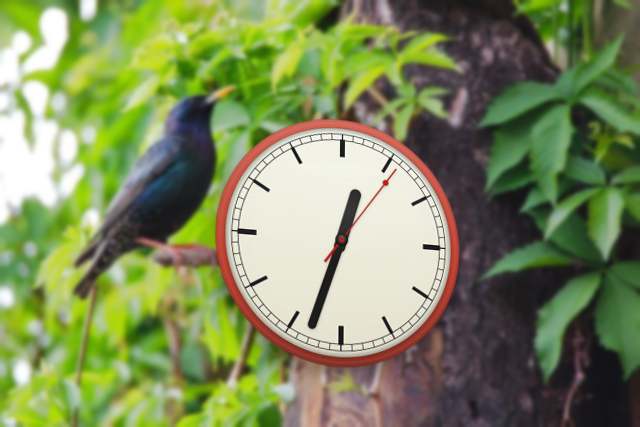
**12:33:06**
